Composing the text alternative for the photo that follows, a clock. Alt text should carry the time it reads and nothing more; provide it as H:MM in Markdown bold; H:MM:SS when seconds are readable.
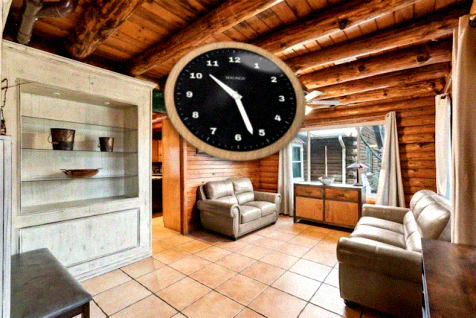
**10:27**
